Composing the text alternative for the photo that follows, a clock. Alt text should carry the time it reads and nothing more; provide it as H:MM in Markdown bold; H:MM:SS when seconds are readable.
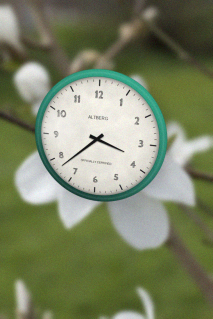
**3:38**
